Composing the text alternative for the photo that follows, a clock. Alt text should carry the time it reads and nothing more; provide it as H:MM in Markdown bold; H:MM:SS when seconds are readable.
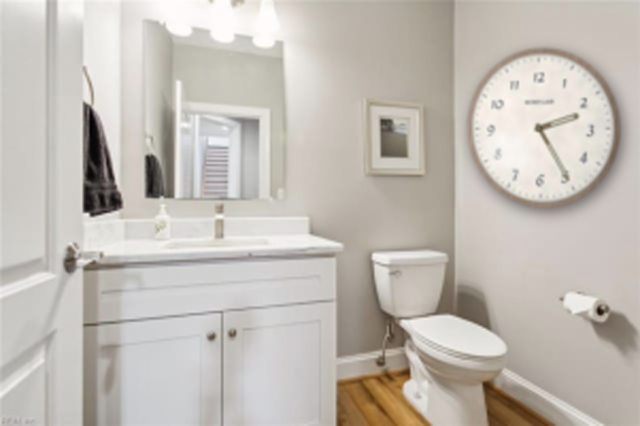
**2:25**
